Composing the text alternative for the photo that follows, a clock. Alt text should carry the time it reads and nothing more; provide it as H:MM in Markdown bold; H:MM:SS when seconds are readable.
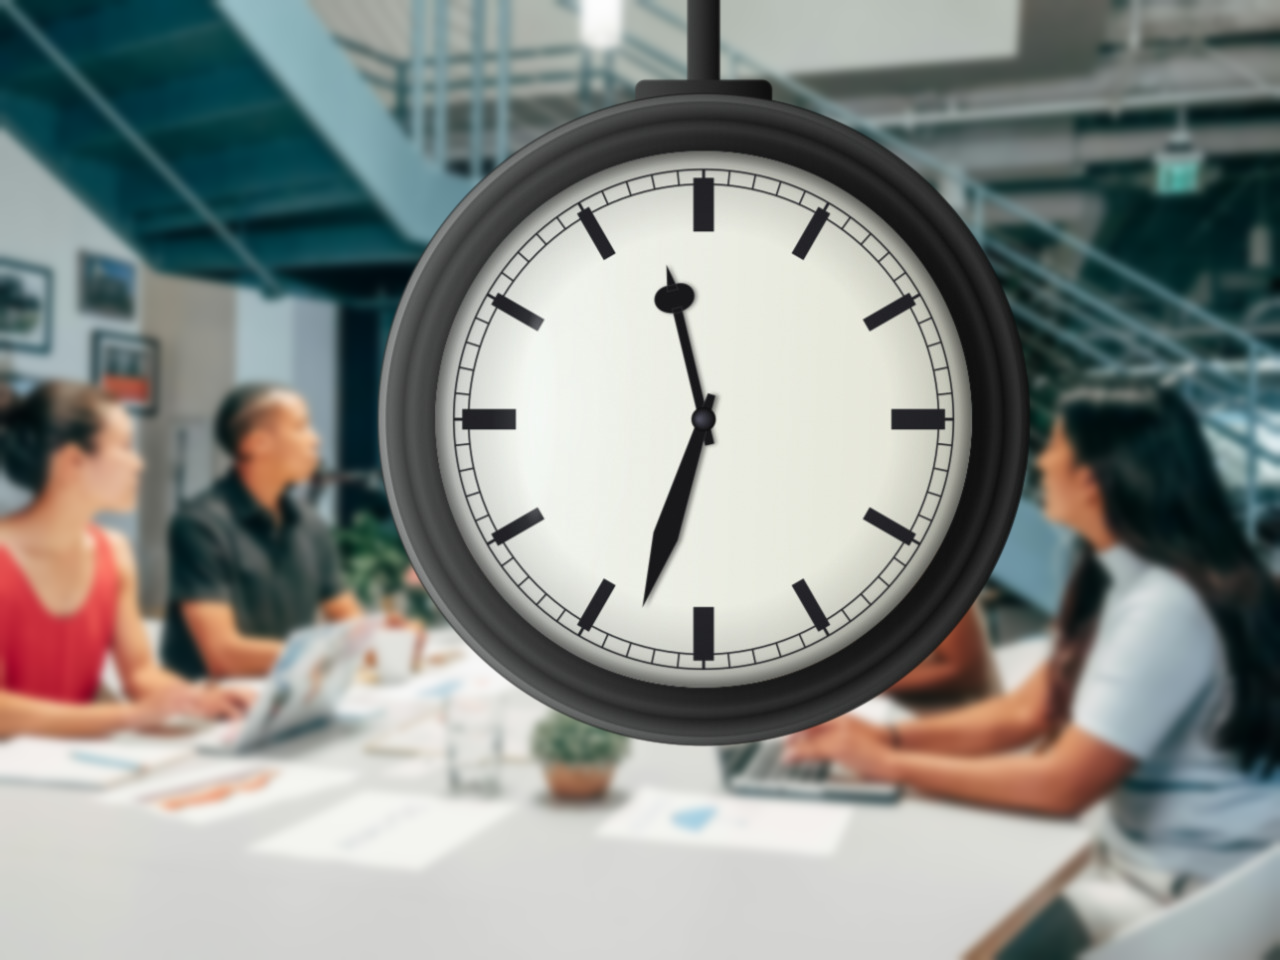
**11:33**
